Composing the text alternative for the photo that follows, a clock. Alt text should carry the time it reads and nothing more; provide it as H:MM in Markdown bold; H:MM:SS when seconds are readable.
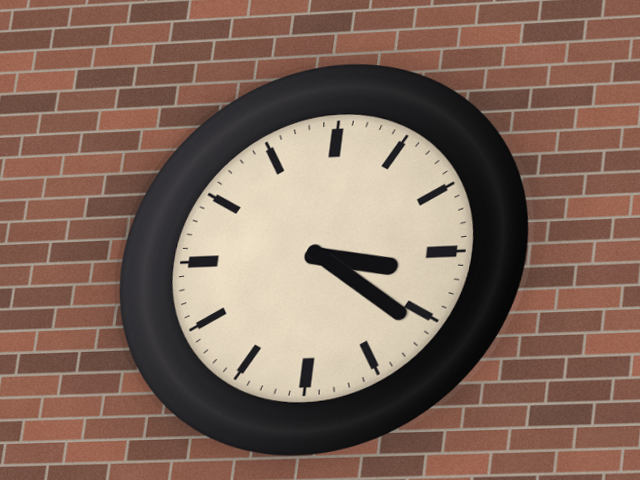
**3:21**
